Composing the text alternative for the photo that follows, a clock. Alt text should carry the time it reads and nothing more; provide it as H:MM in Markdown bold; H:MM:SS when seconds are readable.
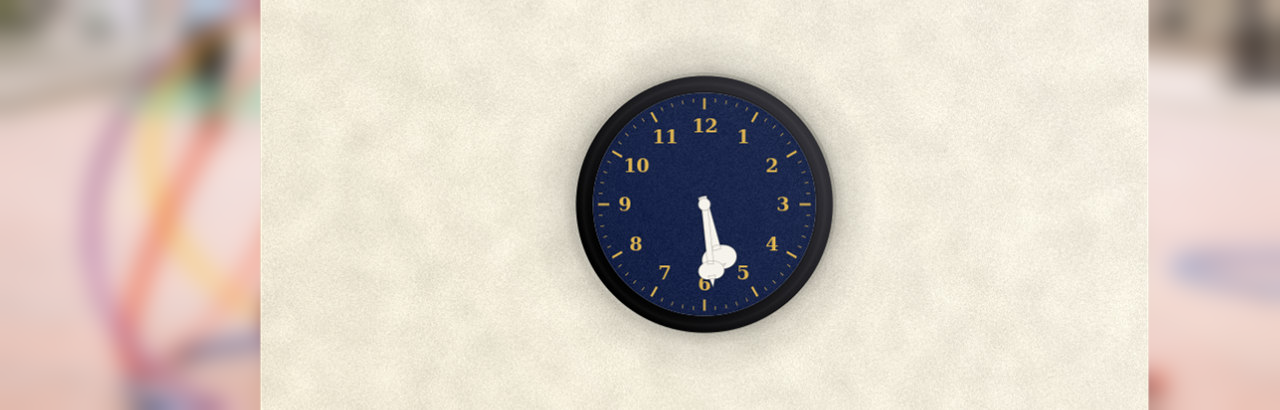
**5:29**
